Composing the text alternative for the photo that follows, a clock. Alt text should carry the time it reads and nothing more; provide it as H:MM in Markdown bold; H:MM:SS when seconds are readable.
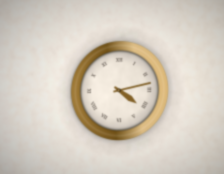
**4:13**
